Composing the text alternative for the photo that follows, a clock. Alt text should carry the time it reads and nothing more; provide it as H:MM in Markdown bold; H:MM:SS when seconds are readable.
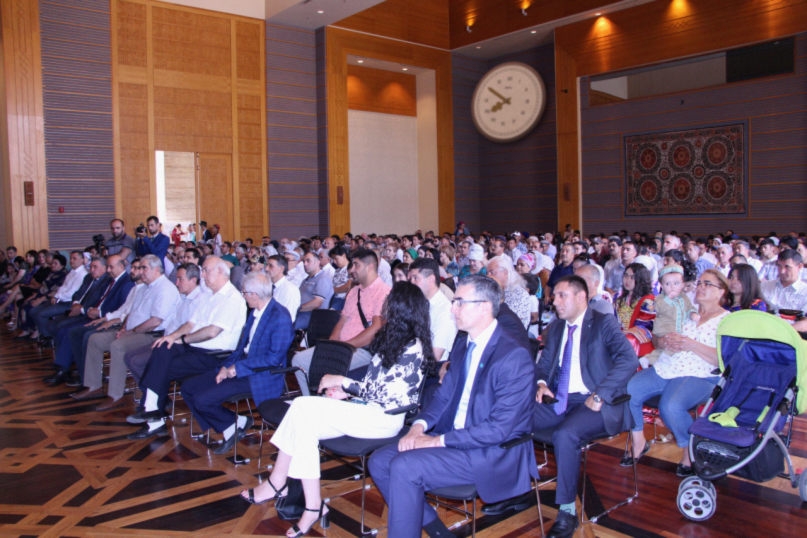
**7:50**
